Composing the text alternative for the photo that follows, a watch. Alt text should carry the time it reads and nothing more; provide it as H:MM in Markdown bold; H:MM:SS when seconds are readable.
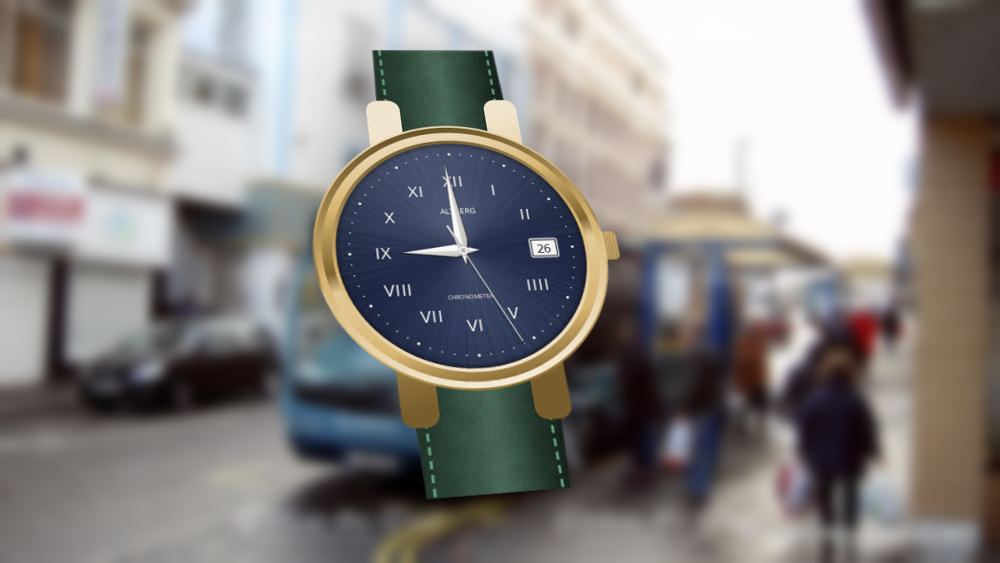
**8:59:26**
